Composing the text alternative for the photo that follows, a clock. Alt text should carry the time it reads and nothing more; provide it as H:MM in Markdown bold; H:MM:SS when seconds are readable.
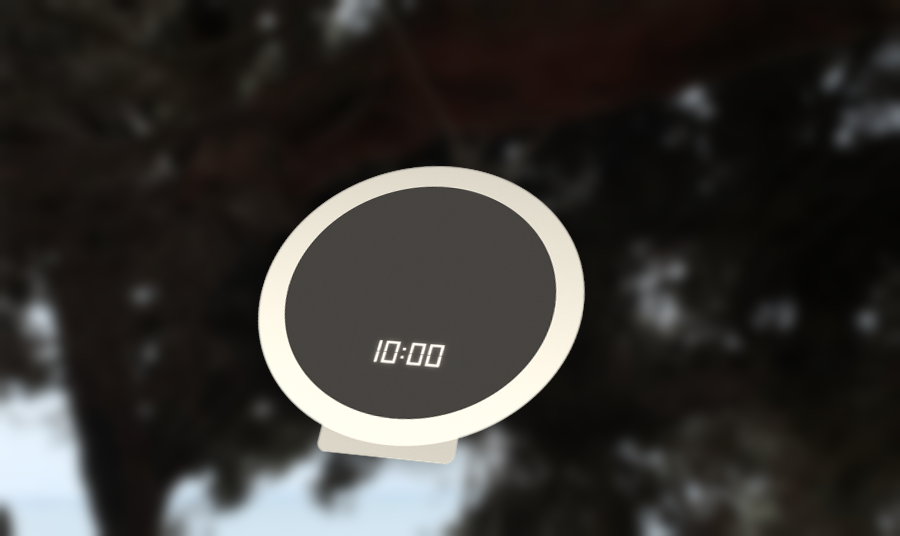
**10:00**
